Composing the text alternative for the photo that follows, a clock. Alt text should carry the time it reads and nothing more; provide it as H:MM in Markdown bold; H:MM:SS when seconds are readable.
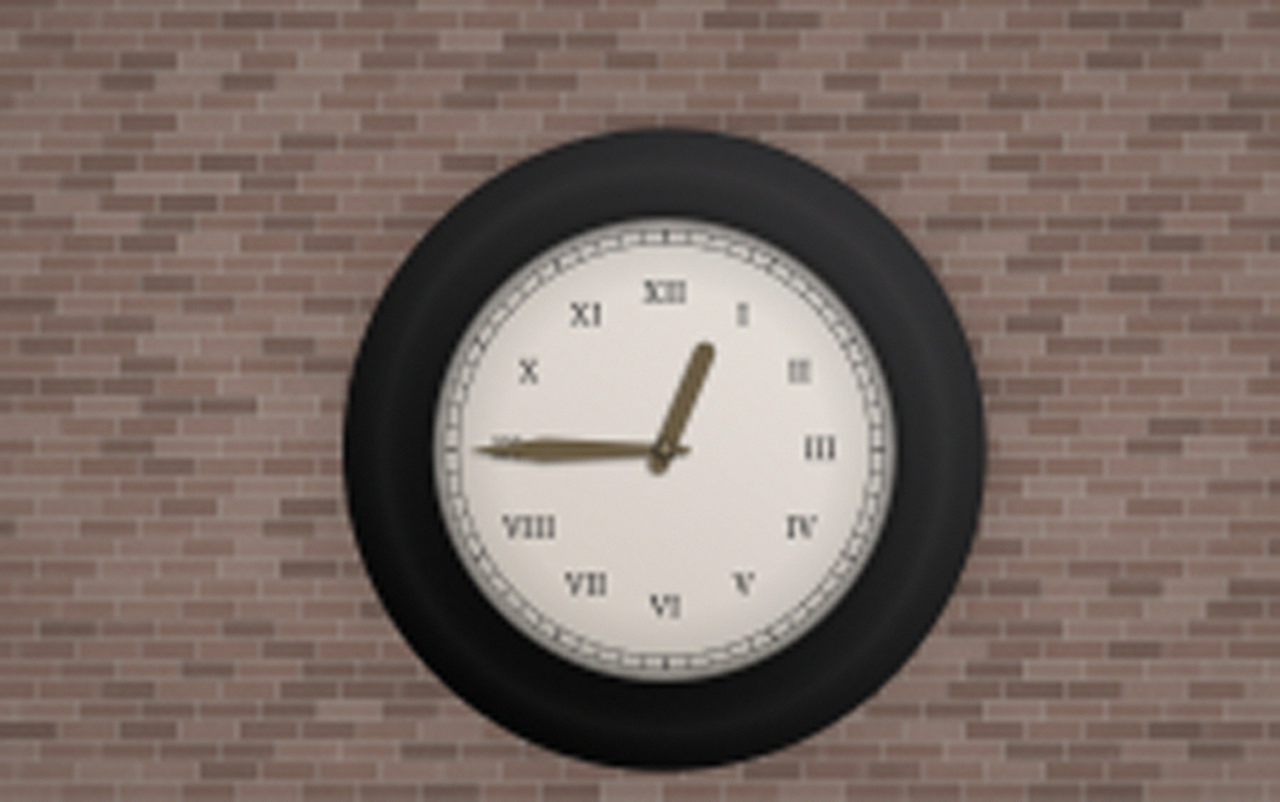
**12:45**
